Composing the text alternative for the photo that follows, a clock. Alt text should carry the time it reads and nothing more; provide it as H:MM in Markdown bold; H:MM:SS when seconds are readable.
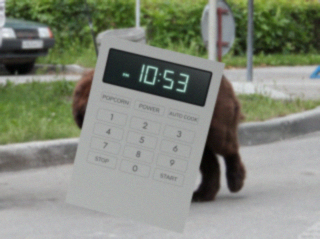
**10:53**
